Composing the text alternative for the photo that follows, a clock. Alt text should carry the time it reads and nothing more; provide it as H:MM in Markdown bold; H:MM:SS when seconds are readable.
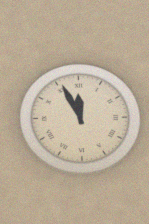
**11:56**
